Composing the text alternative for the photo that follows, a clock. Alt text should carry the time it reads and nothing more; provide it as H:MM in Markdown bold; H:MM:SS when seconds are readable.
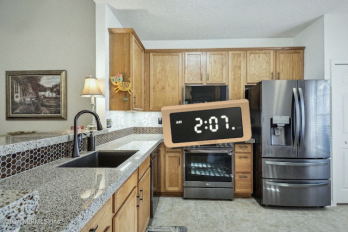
**2:07**
